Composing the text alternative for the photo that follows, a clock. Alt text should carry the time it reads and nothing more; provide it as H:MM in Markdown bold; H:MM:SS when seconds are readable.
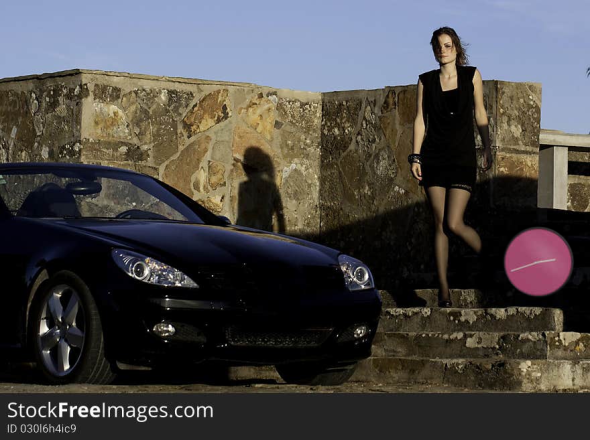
**2:42**
